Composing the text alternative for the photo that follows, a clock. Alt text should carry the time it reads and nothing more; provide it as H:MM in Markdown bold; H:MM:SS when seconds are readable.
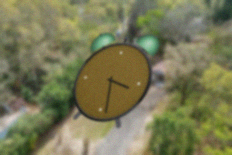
**3:28**
